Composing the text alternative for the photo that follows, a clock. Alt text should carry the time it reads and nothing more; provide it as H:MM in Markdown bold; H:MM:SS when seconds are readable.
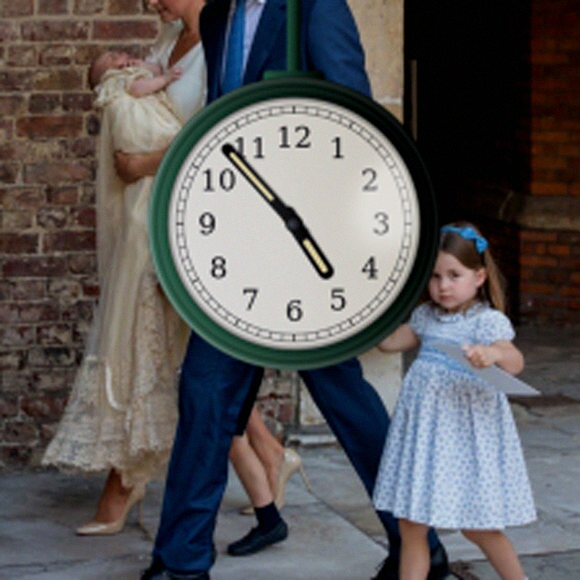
**4:53**
